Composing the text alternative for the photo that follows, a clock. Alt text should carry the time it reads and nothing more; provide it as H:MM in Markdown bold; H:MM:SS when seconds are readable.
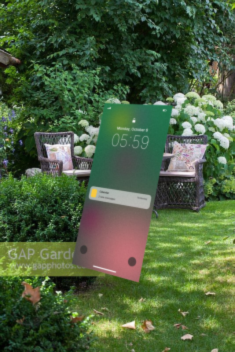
**5:59**
